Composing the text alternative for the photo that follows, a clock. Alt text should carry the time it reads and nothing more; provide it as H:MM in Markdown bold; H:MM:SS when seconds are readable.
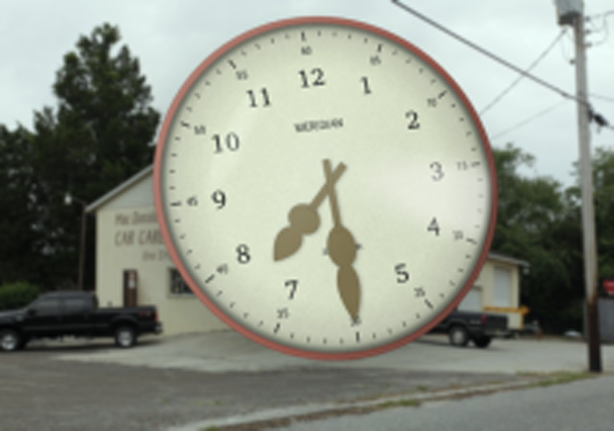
**7:30**
